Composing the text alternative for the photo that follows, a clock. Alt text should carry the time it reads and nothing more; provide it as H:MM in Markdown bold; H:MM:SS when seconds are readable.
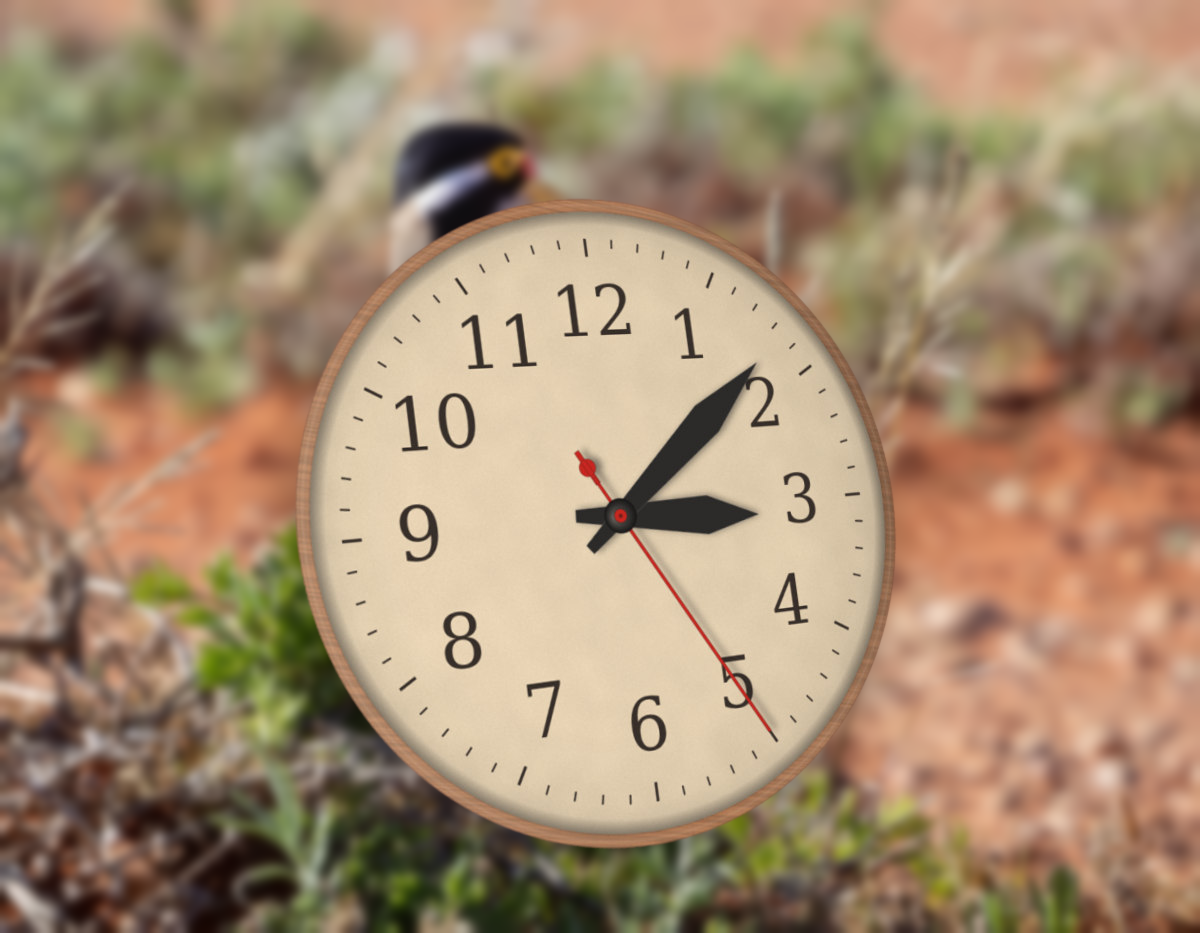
**3:08:25**
